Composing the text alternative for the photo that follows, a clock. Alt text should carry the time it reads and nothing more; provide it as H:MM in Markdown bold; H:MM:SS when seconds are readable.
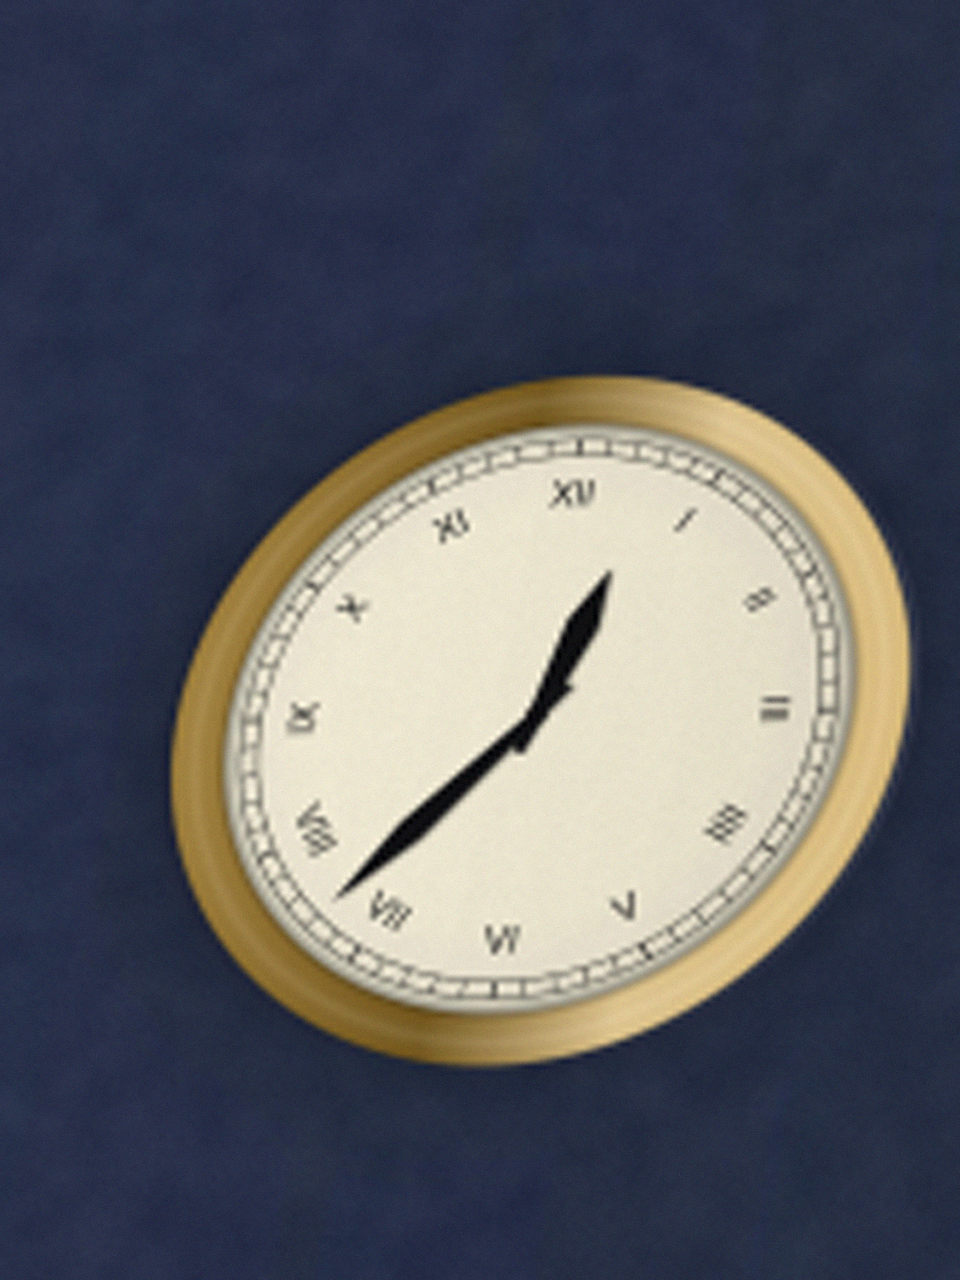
**12:37**
